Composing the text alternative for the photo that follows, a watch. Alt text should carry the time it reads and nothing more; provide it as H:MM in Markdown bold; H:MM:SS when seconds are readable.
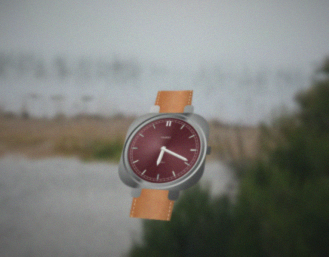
**6:19**
